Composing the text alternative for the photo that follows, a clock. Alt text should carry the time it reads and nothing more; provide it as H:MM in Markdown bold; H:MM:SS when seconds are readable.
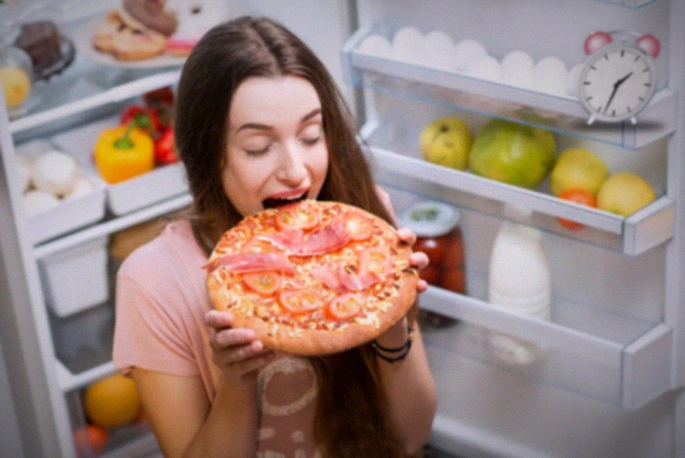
**1:33**
